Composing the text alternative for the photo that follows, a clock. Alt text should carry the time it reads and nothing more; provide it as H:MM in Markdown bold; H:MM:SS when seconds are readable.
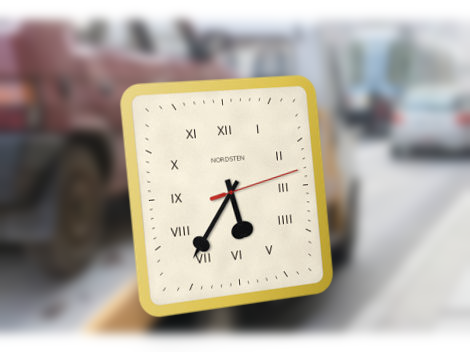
**5:36:13**
